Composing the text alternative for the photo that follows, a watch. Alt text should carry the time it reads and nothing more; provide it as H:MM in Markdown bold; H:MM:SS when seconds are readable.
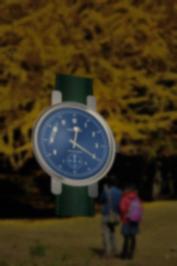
**12:20**
